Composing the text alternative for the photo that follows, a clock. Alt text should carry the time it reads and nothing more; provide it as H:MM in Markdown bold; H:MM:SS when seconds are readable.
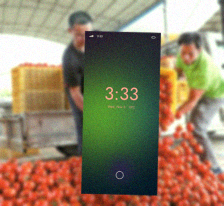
**3:33**
